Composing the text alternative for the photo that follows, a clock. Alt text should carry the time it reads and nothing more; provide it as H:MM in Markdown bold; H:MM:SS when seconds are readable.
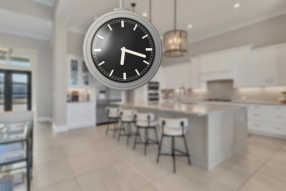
**6:18**
